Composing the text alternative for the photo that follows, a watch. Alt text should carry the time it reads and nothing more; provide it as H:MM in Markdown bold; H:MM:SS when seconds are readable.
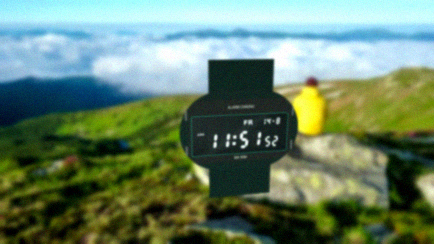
**11:51:52**
